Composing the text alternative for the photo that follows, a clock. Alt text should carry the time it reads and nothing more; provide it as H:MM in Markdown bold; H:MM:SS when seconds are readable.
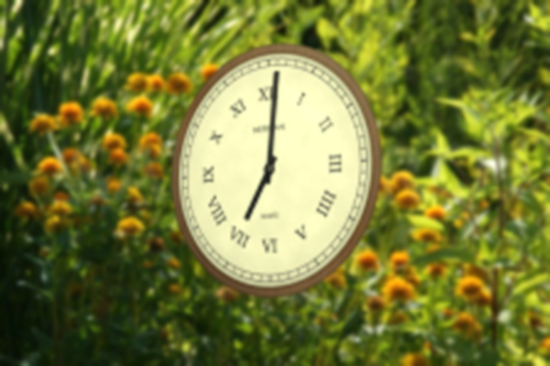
**7:01**
